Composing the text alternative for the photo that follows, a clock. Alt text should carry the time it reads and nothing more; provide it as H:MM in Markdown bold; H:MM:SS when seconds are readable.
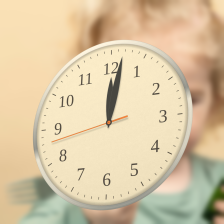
**12:01:43**
